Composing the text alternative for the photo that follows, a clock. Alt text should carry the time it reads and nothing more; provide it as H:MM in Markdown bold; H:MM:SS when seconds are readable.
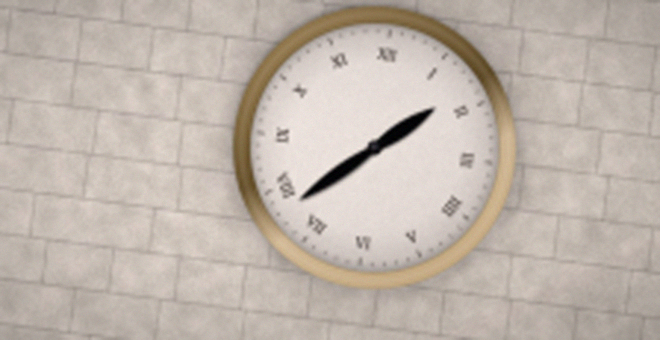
**1:38**
